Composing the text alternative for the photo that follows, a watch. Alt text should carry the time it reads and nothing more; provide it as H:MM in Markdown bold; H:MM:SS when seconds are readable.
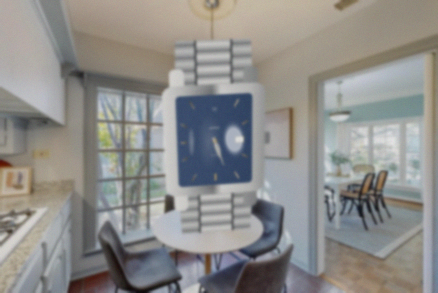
**5:27**
